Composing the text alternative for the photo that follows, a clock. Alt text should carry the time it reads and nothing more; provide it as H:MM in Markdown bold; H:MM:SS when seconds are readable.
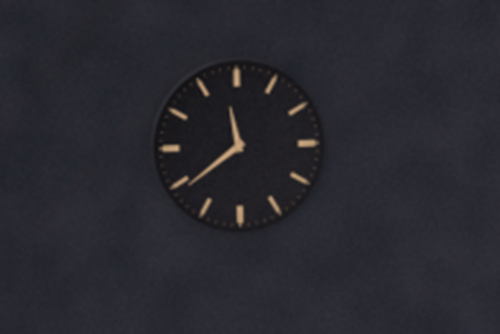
**11:39**
